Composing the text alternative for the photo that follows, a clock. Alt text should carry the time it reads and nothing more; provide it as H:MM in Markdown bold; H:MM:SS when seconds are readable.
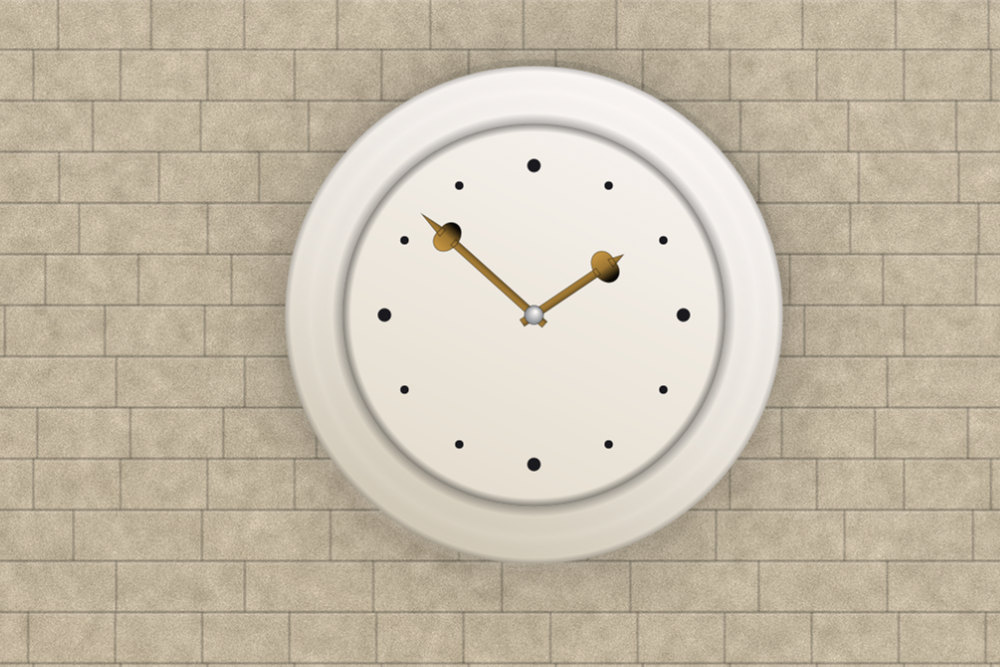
**1:52**
